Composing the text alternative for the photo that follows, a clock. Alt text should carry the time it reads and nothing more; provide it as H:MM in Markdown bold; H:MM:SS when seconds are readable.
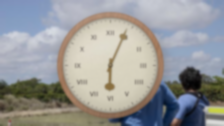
**6:04**
